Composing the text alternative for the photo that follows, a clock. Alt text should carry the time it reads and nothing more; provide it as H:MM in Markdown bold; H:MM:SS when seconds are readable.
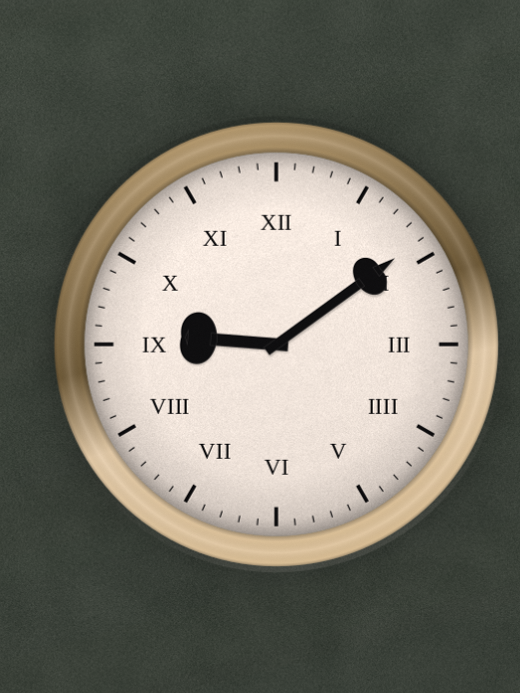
**9:09**
